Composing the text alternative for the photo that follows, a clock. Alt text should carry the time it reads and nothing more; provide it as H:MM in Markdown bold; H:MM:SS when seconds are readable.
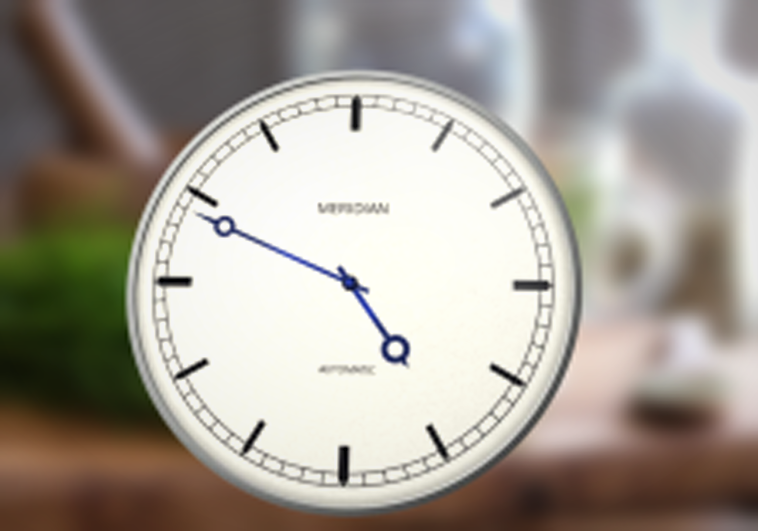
**4:49**
